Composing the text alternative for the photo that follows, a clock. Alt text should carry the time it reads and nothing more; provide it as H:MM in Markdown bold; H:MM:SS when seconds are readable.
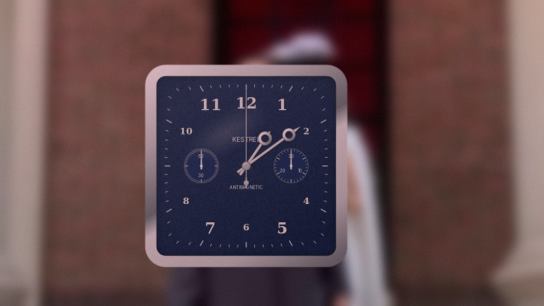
**1:09**
